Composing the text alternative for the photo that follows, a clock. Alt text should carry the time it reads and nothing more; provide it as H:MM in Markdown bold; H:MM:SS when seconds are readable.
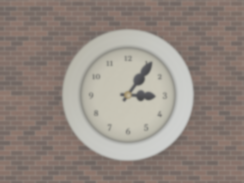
**3:06**
